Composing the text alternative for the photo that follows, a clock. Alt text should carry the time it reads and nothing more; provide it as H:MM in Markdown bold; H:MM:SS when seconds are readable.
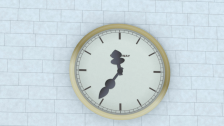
**11:36**
